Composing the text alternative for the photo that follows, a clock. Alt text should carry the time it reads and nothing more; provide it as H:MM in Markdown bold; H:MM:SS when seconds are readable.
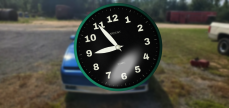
**8:55**
